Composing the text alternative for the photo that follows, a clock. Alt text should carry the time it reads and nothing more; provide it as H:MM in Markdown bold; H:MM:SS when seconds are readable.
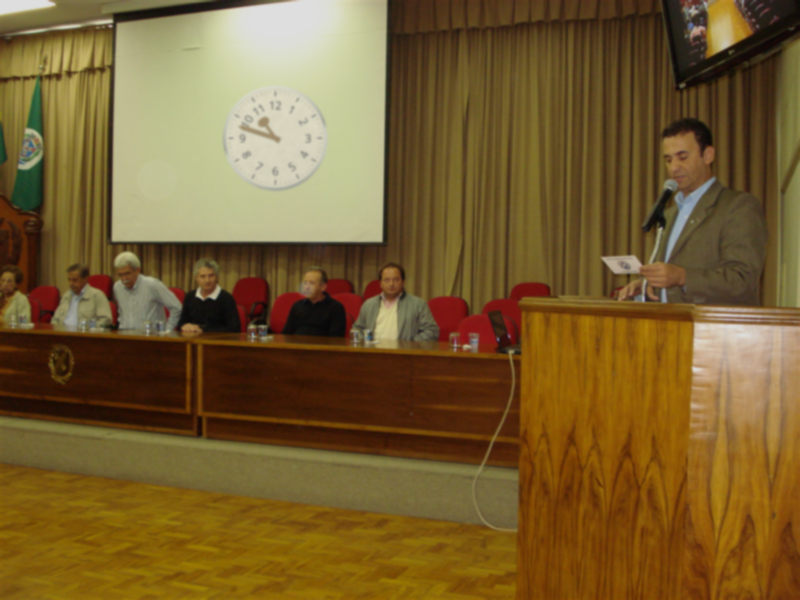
**10:48**
